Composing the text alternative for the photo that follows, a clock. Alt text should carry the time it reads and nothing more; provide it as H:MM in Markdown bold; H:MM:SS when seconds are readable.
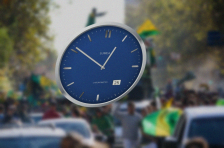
**12:51**
